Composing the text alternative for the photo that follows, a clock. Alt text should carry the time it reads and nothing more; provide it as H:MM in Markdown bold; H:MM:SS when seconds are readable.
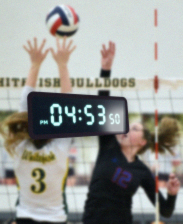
**4:53:50**
